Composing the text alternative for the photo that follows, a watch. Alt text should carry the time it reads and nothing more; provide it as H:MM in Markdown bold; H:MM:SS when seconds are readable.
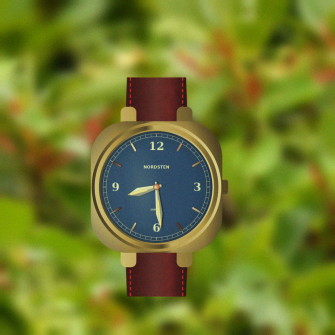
**8:29**
